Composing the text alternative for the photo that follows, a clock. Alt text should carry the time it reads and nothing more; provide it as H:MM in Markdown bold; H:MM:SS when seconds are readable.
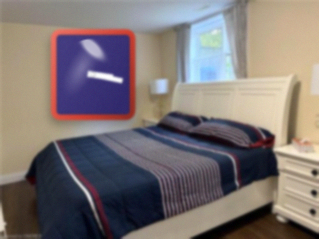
**3:17**
